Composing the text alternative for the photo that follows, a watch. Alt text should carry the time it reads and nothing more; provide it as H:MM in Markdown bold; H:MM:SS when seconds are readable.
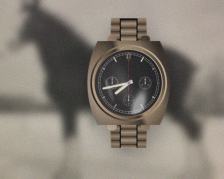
**7:43**
